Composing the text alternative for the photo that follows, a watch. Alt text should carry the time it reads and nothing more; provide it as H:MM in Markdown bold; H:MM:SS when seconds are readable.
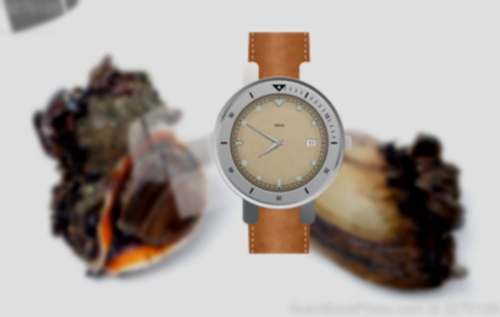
**7:50**
